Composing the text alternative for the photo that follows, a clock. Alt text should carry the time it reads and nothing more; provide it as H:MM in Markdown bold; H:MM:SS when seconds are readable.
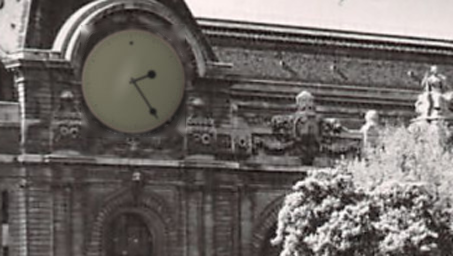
**2:25**
